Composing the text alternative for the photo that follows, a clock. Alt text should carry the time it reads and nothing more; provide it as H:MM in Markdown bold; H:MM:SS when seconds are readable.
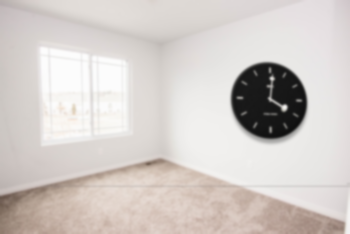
**4:01**
